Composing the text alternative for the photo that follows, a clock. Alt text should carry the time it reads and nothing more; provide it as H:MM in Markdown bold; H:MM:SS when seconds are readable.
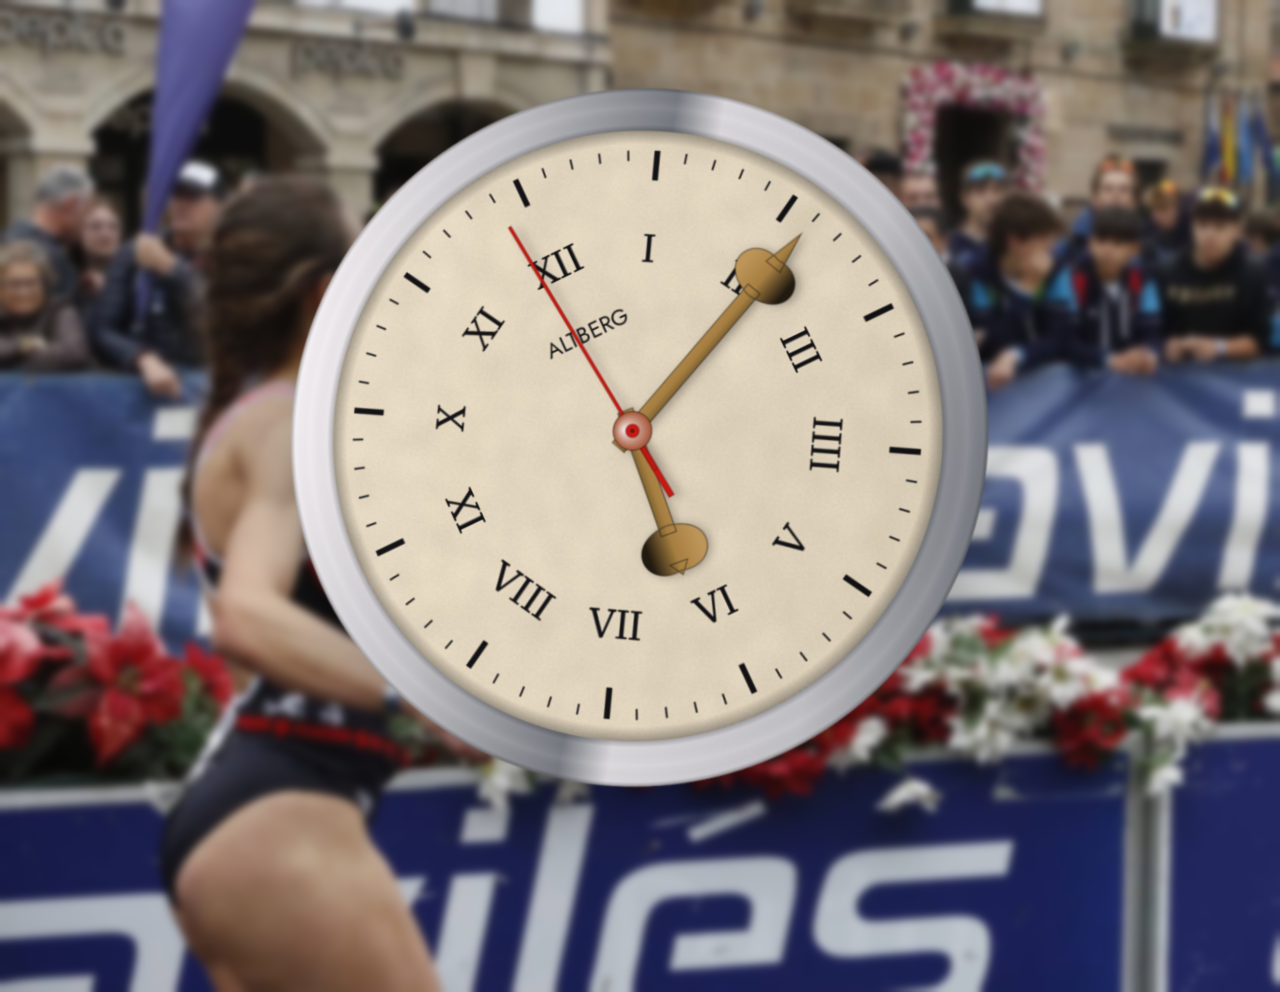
**6:10:59**
